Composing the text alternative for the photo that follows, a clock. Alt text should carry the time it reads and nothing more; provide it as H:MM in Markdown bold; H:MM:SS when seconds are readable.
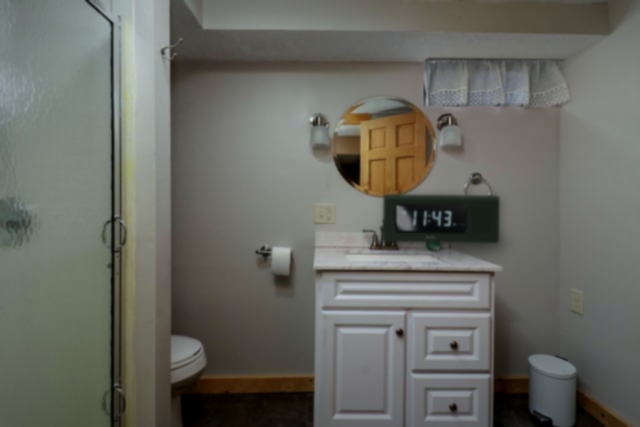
**11:43**
